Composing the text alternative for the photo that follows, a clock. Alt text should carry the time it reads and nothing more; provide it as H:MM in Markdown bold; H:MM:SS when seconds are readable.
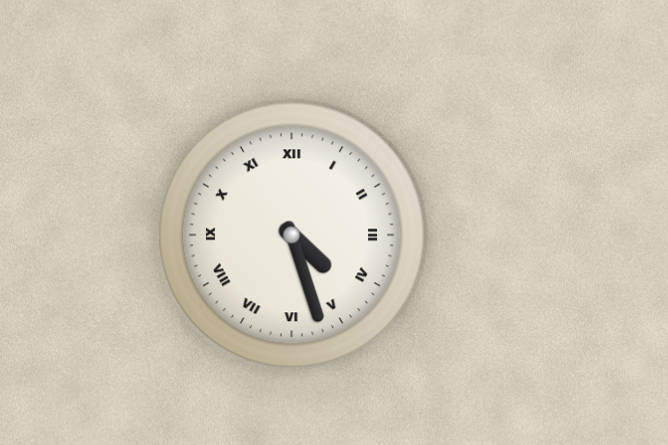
**4:27**
